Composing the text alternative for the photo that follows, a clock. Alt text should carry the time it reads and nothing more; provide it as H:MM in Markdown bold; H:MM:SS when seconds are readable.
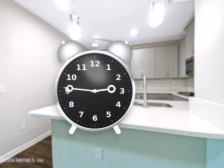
**2:46**
